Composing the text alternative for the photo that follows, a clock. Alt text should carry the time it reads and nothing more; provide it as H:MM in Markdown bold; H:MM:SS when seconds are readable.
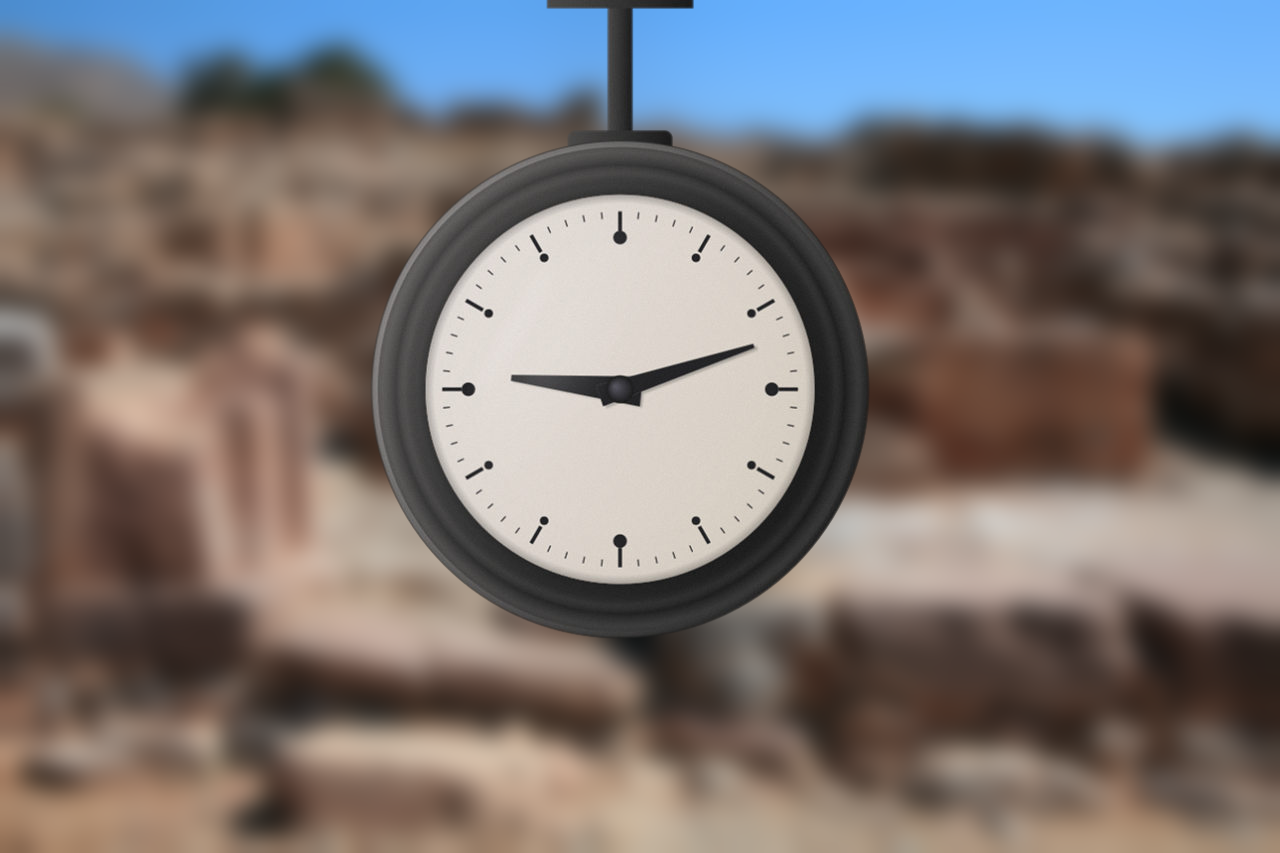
**9:12**
